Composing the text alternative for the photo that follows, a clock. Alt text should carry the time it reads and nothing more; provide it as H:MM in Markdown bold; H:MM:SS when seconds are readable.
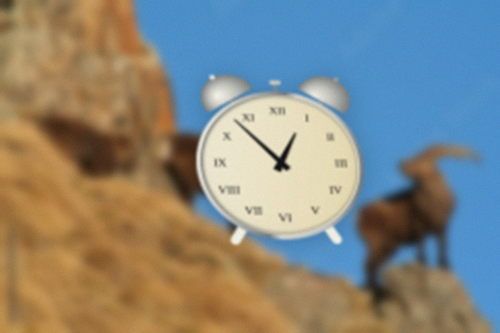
**12:53**
